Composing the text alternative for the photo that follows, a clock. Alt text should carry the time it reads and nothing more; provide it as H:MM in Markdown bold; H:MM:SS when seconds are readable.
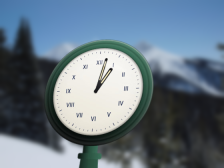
**1:02**
